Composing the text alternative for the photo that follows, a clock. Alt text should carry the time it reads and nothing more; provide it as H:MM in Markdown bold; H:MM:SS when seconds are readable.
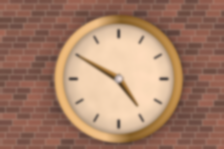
**4:50**
